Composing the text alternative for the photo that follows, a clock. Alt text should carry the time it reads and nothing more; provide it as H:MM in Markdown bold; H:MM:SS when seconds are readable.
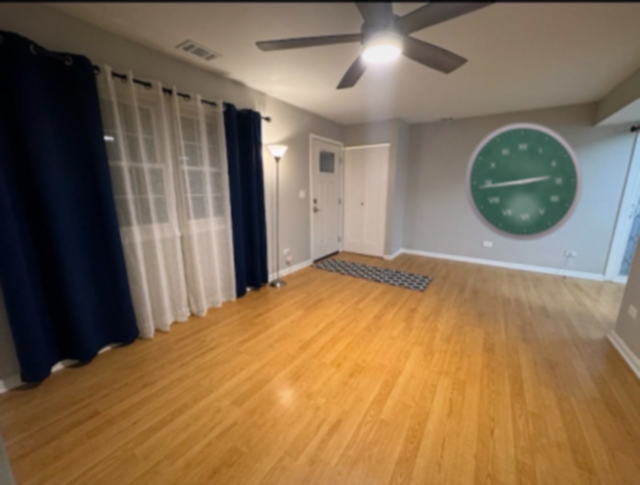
**2:44**
